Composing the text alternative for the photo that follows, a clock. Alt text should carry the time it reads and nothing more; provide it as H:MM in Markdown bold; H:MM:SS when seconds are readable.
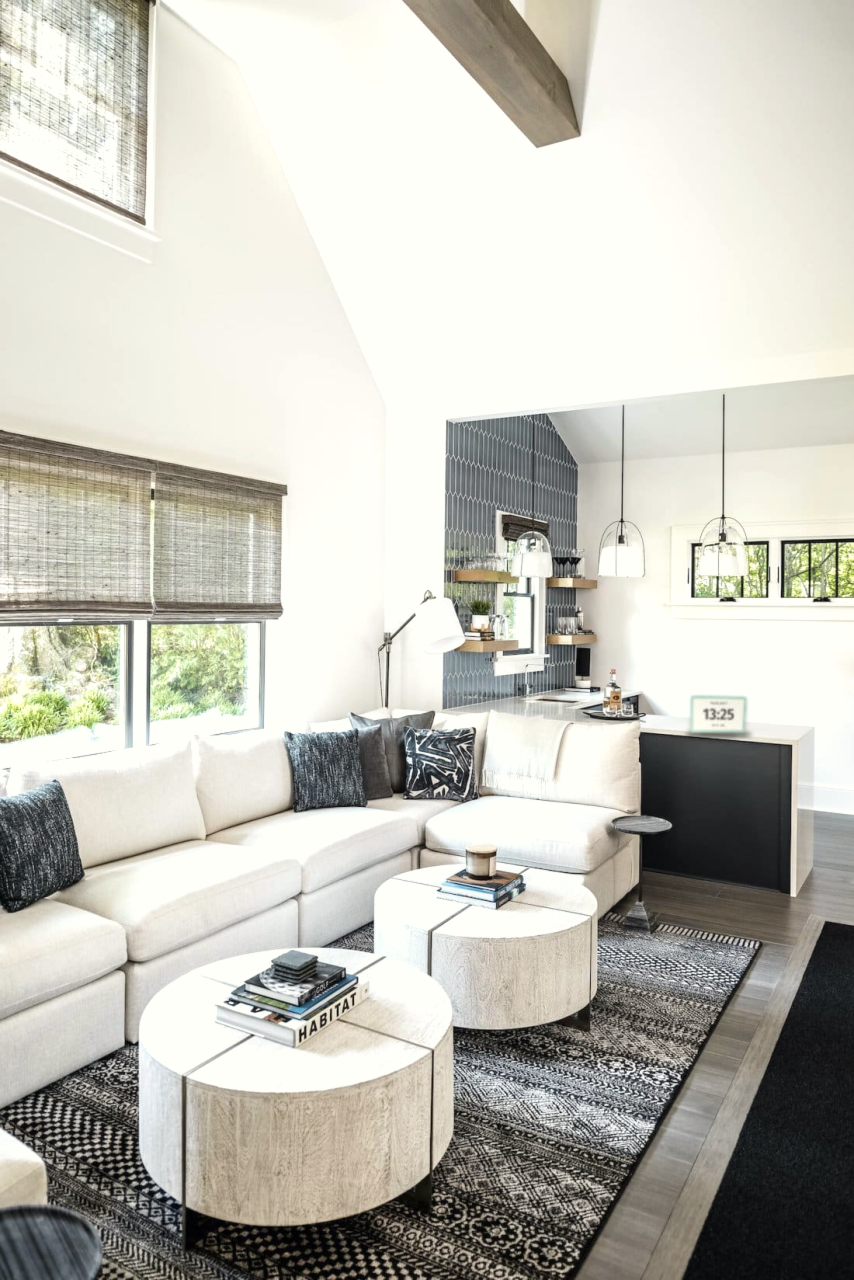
**13:25**
